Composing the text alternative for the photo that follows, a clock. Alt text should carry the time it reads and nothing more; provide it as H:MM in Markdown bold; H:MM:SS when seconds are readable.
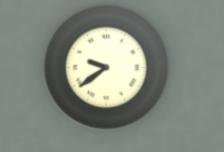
**9:39**
